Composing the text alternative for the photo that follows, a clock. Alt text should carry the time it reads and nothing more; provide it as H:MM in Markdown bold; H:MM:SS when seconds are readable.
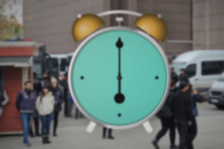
**6:00**
